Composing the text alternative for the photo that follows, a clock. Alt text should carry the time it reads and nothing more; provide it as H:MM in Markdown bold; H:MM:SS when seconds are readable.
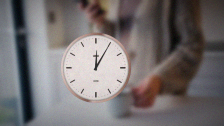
**12:05**
